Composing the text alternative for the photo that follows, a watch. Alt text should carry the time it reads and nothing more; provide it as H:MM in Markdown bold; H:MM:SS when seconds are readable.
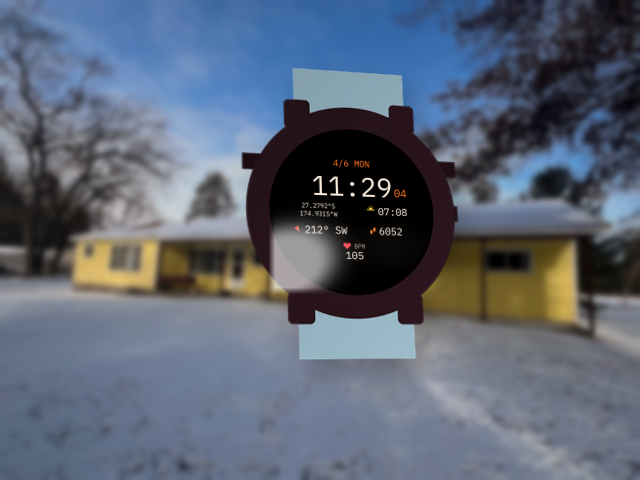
**11:29:04**
